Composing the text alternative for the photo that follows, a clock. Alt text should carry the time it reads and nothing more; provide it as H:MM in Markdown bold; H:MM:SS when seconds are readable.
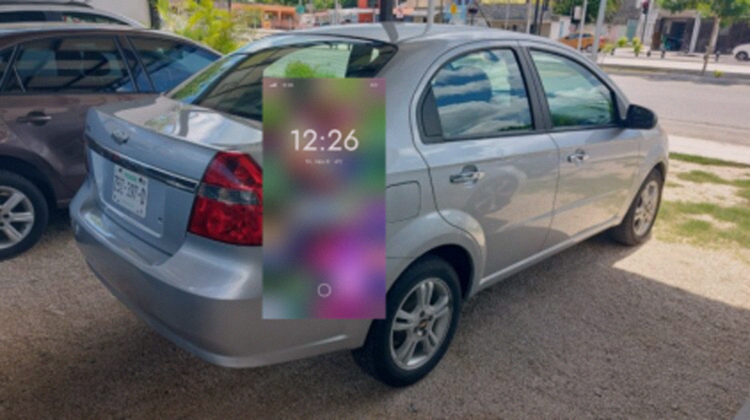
**12:26**
